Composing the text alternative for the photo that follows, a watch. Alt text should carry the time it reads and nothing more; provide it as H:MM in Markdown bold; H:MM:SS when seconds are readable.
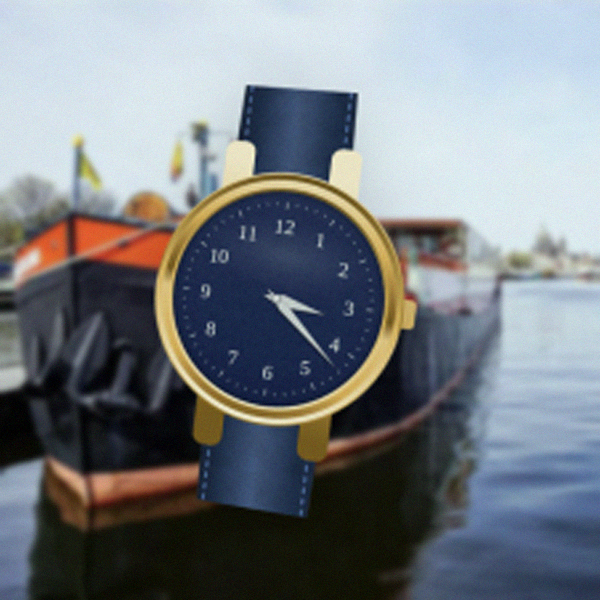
**3:22**
